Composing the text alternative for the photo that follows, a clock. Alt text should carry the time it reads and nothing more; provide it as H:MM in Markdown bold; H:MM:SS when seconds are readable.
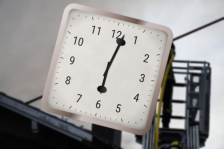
**6:02**
